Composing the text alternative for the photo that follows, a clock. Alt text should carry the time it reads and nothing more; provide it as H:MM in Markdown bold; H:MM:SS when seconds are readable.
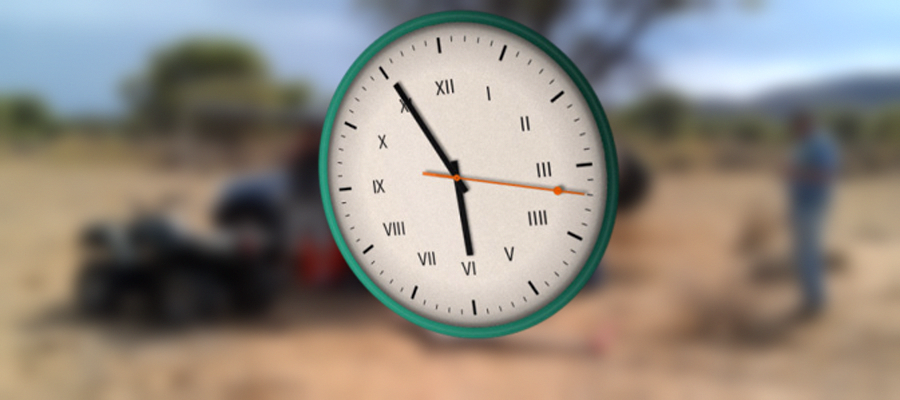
**5:55:17**
